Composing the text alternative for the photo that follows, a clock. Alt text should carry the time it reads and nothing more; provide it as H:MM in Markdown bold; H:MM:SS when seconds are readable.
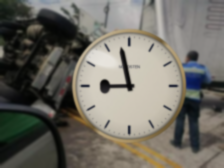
**8:58**
